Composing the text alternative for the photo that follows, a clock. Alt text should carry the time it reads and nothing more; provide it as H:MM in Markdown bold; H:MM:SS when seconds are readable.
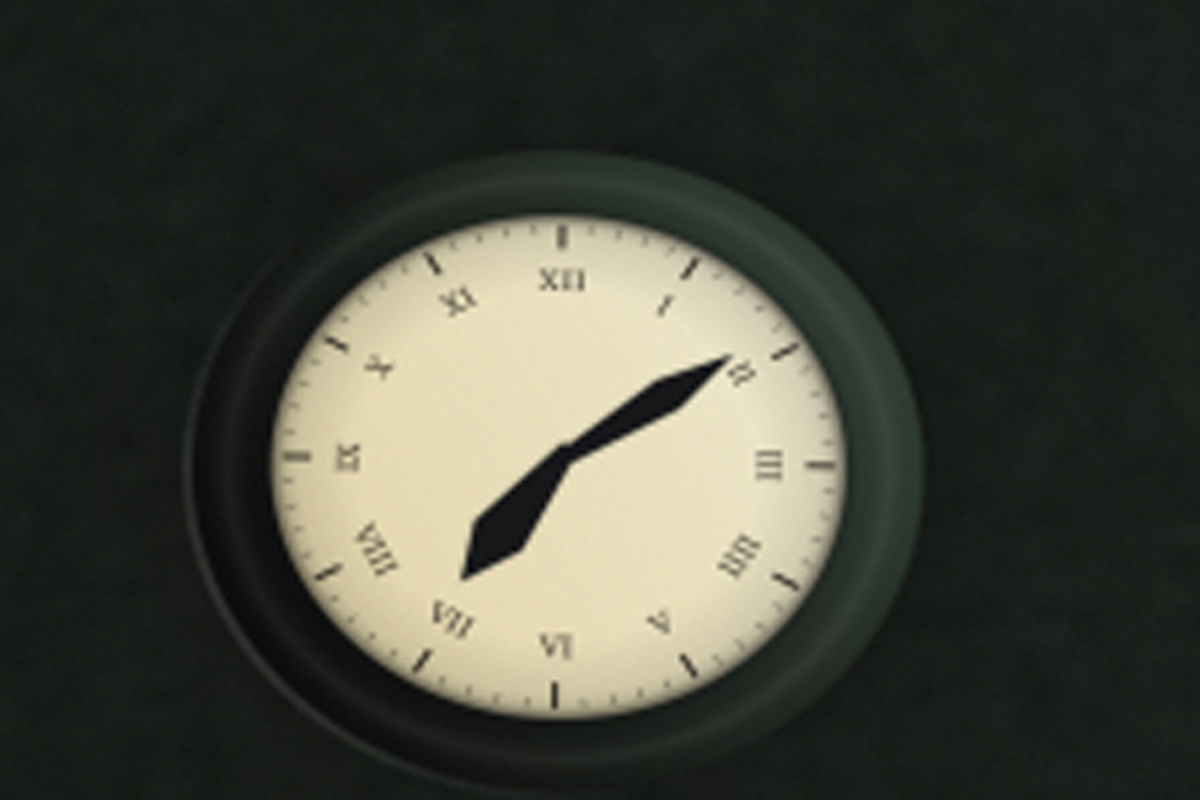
**7:09**
